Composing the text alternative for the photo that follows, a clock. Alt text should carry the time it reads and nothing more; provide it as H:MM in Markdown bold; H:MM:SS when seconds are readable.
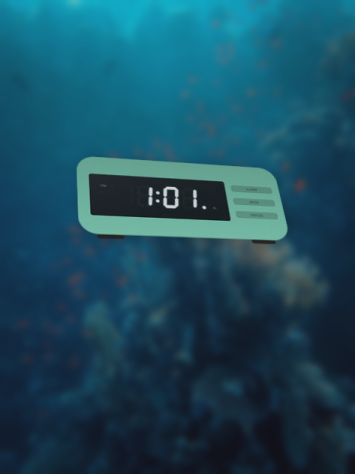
**1:01**
